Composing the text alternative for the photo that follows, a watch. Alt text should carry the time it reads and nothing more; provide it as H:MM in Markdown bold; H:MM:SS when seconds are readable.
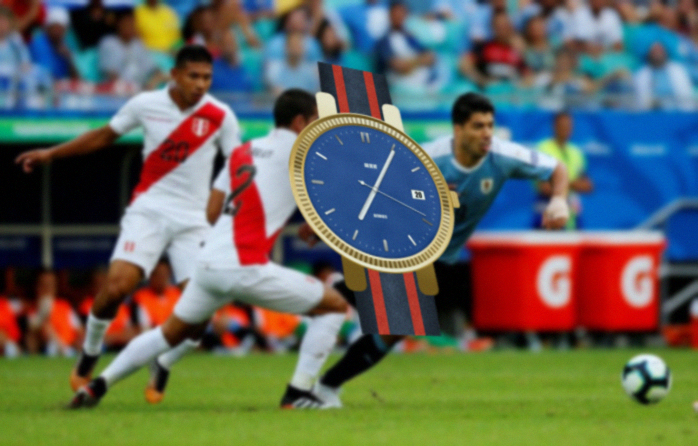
**7:05:19**
